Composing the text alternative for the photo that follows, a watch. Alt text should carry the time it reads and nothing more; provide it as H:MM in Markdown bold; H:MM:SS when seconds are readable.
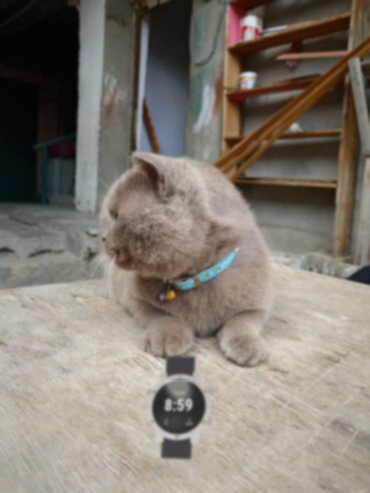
**8:59**
